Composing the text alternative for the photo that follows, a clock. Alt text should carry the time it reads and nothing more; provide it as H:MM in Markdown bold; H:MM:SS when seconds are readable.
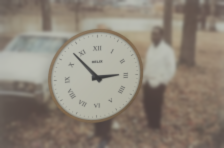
**2:53**
